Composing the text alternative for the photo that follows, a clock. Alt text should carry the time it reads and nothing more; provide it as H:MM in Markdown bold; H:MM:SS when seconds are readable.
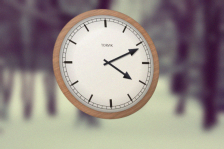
**4:11**
